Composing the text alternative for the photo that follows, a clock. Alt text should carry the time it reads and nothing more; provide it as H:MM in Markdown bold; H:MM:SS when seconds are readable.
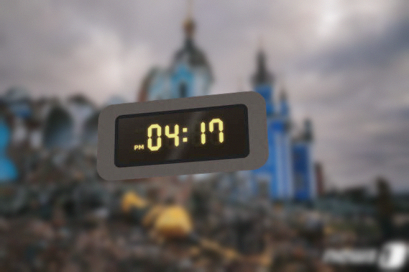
**4:17**
